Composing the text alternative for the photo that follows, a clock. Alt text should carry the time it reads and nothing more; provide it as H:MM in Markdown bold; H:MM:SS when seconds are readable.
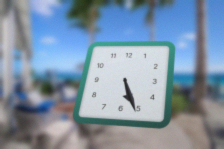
**5:26**
